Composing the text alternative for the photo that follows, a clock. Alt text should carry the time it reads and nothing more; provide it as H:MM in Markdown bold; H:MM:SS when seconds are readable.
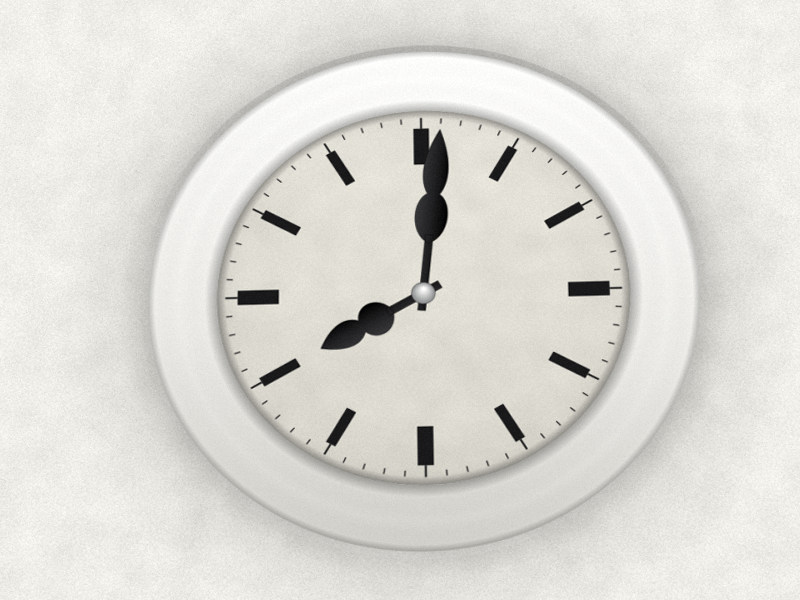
**8:01**
